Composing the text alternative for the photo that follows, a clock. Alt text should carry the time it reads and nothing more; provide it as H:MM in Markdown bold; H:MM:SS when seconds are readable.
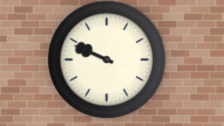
**9:49**
